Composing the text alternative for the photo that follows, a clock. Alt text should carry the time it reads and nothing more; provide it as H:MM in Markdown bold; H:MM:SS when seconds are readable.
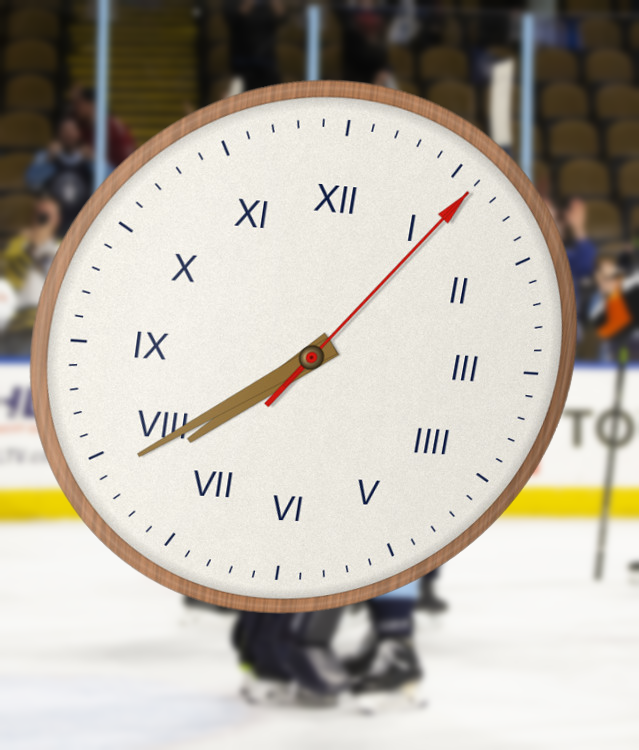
**7:39:06**
